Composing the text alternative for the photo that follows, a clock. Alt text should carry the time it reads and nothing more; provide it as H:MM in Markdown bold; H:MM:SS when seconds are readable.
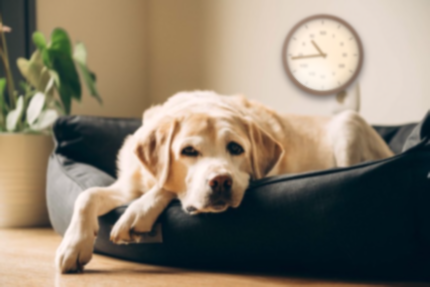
**10:44**
